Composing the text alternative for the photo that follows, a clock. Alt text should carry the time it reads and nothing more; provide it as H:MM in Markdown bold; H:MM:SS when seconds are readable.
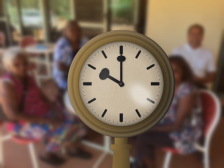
**10:00**
